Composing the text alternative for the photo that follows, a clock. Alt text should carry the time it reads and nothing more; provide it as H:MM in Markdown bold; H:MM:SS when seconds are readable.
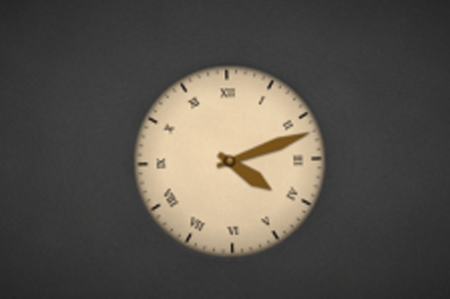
**4:12**
